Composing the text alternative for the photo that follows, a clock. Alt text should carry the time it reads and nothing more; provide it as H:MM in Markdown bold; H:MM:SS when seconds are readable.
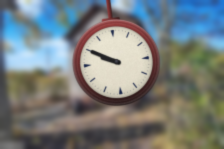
**9:50**
